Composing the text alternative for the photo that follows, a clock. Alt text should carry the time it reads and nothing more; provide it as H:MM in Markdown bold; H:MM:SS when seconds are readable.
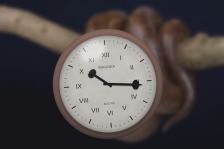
**10:16**
